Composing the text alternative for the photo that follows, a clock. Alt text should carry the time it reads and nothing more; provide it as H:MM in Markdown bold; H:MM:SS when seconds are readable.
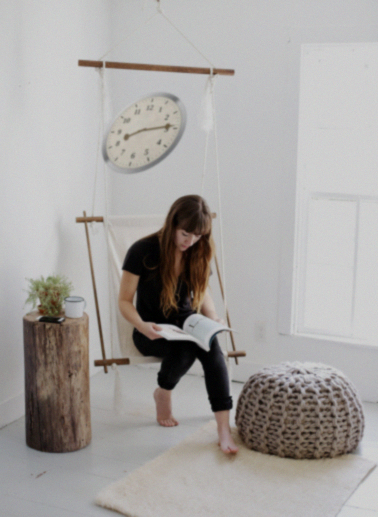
**8:14**
